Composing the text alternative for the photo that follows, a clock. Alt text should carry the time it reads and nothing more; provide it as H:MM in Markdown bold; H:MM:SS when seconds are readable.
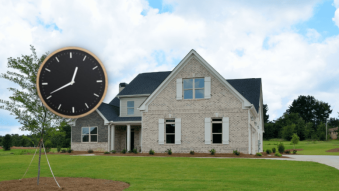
**12:41**
